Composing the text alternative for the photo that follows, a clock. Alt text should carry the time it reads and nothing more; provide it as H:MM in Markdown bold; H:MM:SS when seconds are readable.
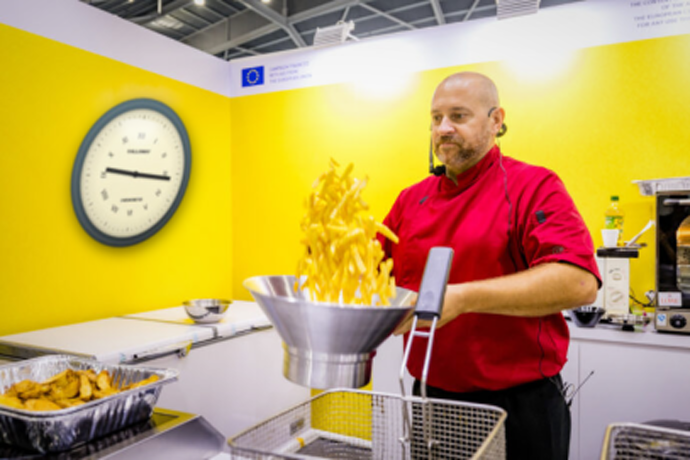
**9:16**
